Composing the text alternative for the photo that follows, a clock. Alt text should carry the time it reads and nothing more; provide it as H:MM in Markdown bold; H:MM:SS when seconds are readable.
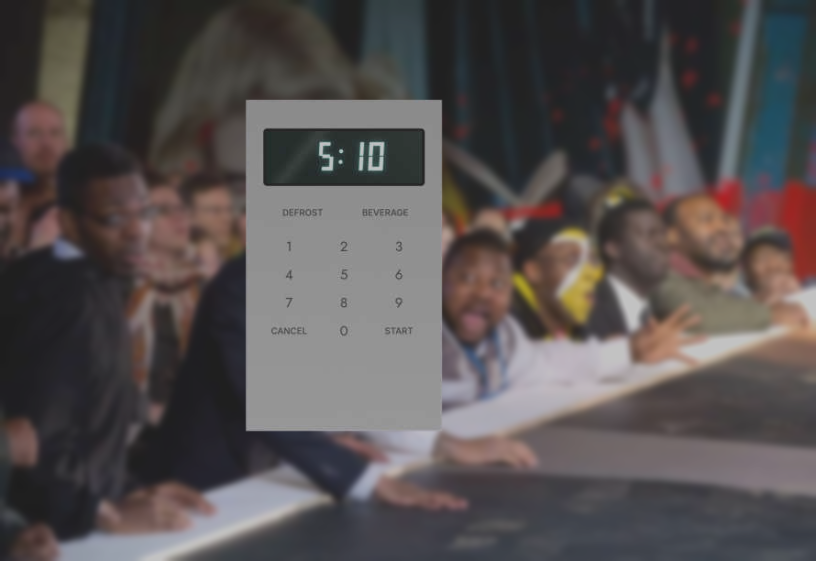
**5:10**
